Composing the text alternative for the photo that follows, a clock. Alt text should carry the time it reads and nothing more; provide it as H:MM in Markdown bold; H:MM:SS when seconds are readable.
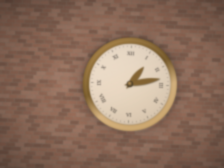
**1:13**
